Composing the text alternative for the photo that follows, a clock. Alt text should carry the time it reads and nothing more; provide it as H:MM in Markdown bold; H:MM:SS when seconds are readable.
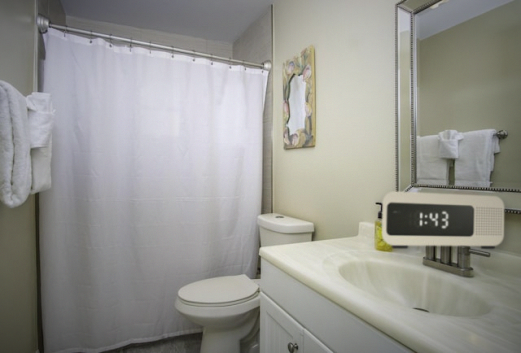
**1:43**
